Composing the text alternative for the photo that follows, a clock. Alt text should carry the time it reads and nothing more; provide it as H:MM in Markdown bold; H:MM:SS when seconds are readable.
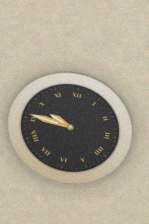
**9:46**
